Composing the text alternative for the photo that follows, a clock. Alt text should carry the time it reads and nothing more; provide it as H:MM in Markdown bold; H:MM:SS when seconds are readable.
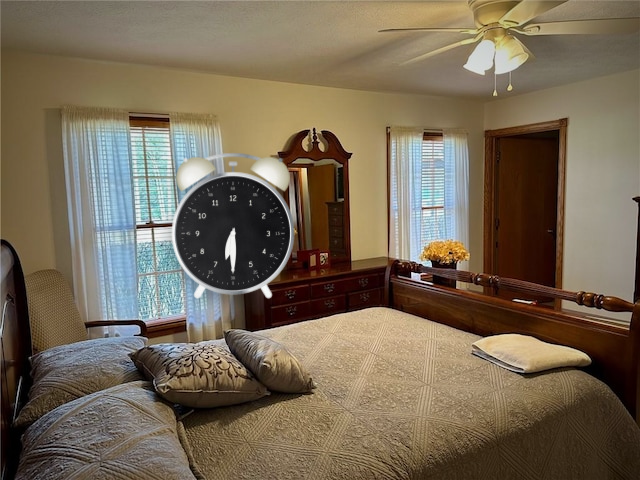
**6:30**
